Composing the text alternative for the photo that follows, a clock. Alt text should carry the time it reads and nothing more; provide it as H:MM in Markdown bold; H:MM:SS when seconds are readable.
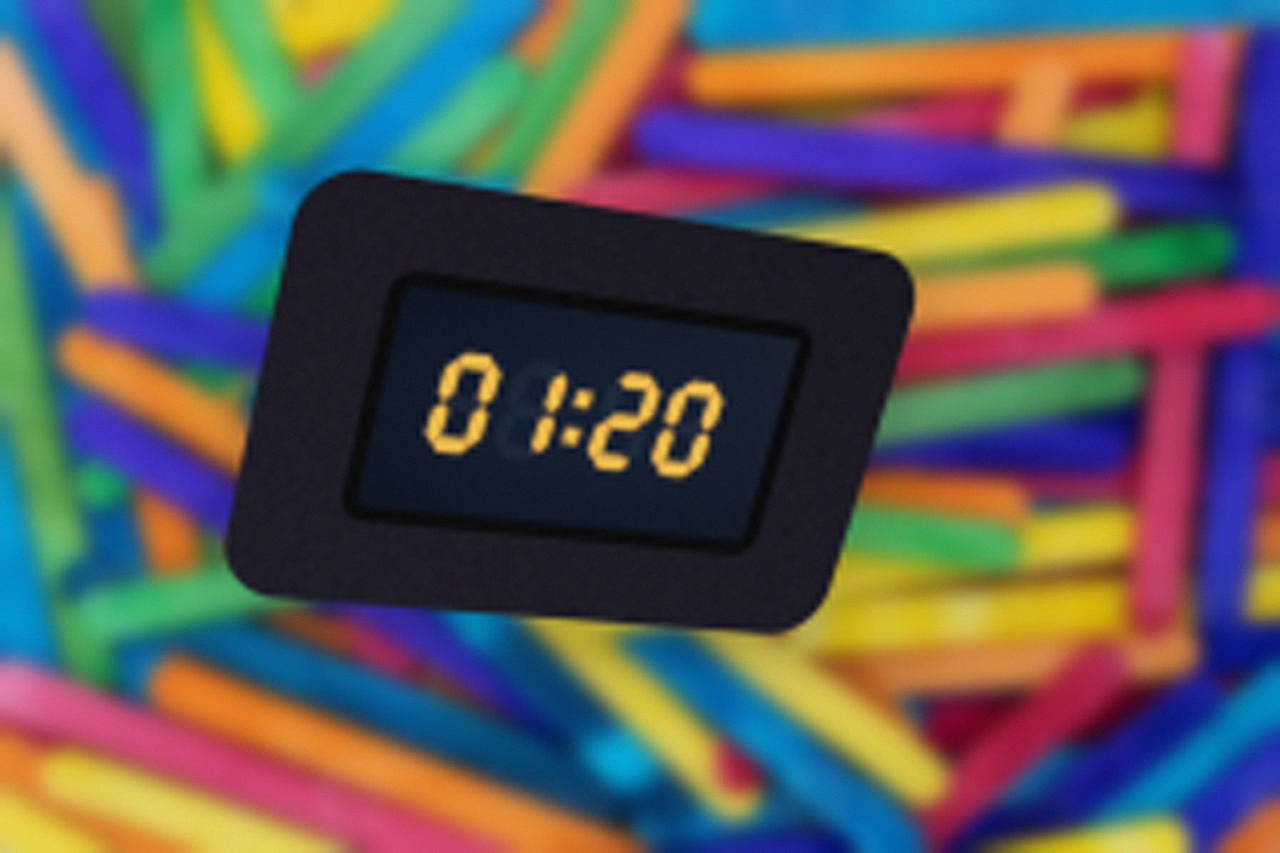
**1:20**
